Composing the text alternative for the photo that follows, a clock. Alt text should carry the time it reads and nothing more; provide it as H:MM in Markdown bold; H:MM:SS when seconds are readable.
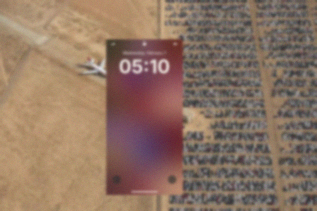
**5:10**
